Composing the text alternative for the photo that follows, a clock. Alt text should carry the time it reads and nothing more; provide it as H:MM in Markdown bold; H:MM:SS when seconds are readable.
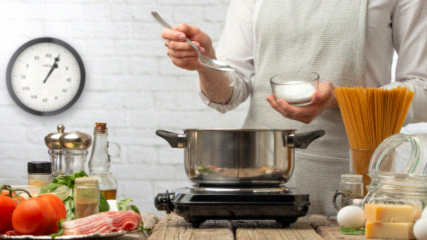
**1:04**
